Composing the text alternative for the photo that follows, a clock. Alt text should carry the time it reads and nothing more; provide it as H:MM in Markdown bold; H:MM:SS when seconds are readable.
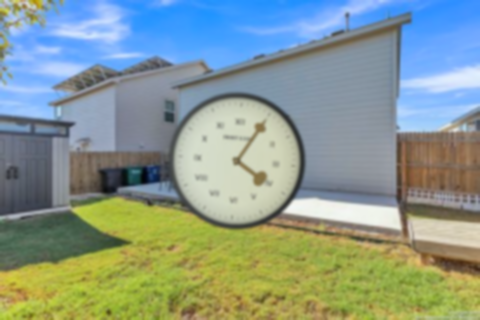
**4:05**
